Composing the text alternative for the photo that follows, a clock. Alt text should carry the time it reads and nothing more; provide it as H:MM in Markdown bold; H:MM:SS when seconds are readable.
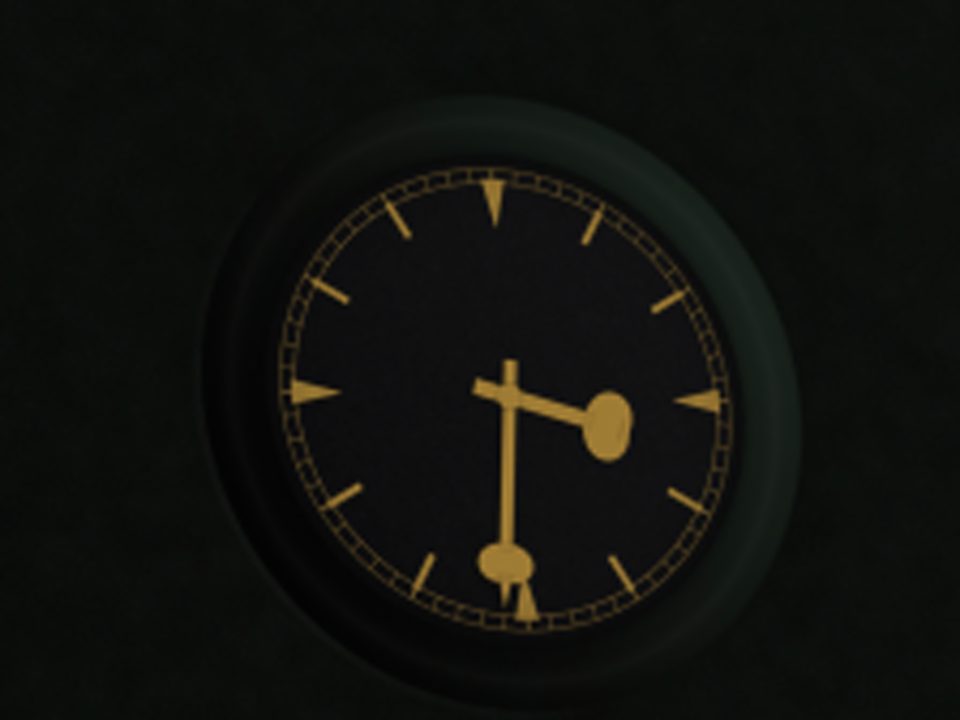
**3:31**
